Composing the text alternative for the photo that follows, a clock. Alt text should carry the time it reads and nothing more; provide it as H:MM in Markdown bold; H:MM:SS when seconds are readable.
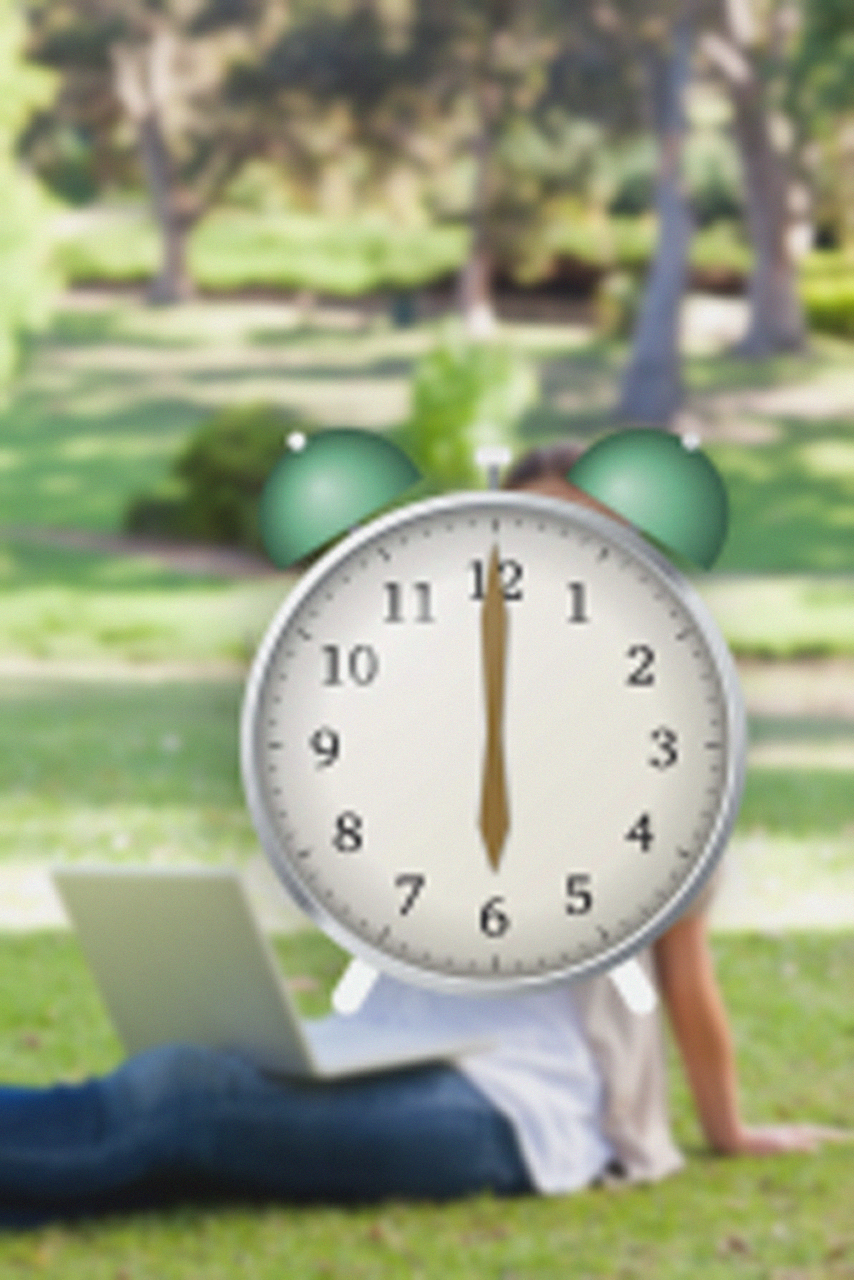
**6:00**
